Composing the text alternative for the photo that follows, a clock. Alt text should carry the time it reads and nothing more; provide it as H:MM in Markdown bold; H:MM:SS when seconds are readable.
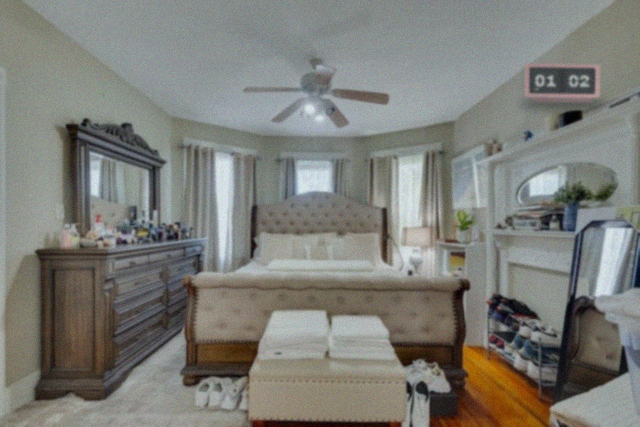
**1:02**
